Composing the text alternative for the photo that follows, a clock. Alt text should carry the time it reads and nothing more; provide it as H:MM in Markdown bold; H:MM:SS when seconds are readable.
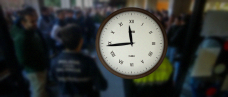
**11:44**
